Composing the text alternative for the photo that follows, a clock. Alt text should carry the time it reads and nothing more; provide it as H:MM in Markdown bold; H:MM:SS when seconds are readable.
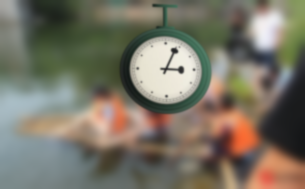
**3:04**
